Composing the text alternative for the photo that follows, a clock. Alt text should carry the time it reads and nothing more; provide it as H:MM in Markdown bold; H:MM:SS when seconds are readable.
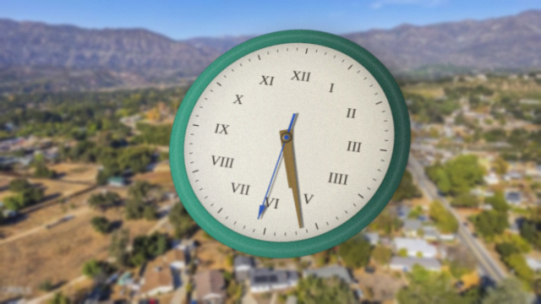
**5:26:31**
